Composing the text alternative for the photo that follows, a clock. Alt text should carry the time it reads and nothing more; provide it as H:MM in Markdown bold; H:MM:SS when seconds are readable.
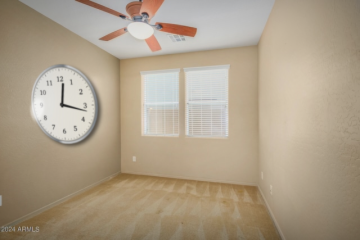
**12:17**
